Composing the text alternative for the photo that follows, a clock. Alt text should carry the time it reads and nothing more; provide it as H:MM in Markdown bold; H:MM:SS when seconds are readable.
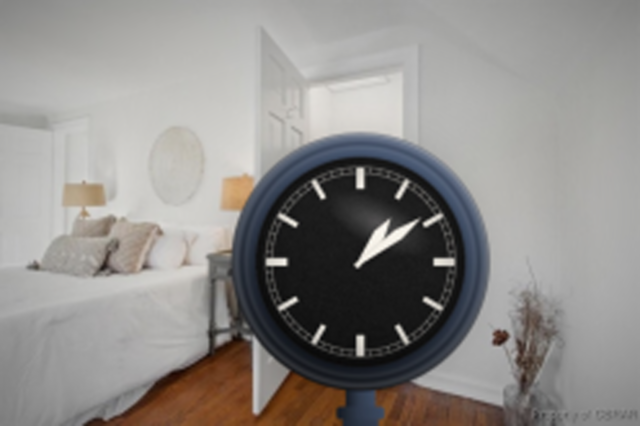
**1:09**
